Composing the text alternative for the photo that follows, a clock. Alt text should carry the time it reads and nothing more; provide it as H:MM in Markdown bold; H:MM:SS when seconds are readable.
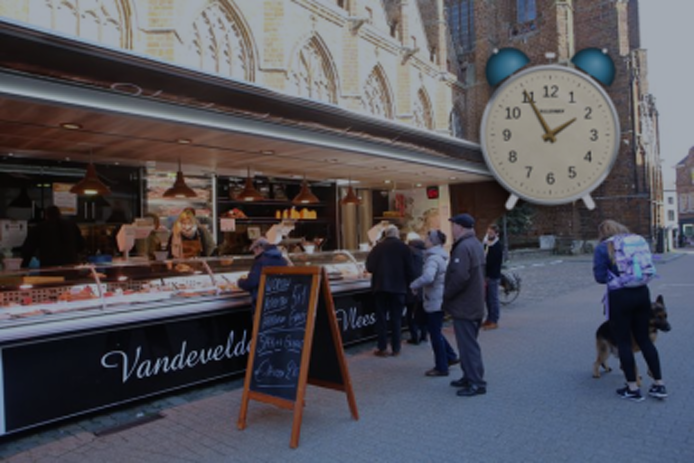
**1:55**
